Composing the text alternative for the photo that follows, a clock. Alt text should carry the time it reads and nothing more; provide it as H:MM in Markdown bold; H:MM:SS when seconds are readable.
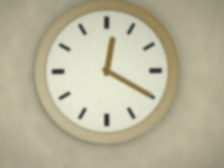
**12:20**
